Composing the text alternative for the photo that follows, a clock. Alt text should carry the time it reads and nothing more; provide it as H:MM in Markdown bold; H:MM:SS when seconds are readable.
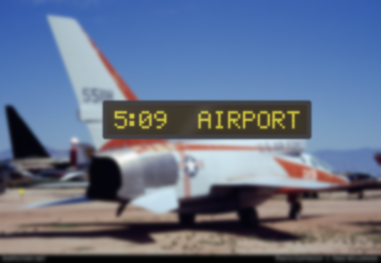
**5:09**
